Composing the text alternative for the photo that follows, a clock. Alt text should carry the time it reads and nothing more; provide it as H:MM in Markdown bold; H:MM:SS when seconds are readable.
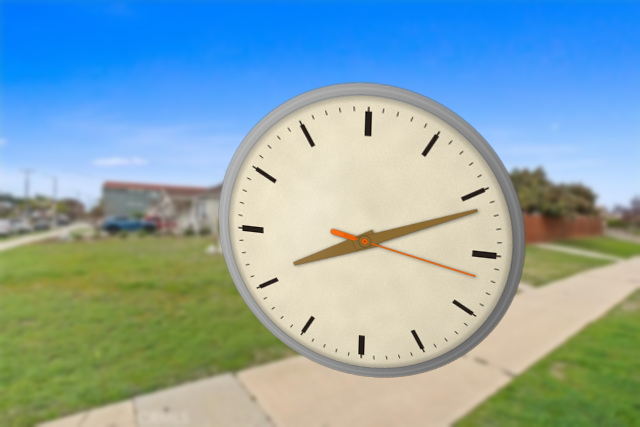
**8:11:17**
